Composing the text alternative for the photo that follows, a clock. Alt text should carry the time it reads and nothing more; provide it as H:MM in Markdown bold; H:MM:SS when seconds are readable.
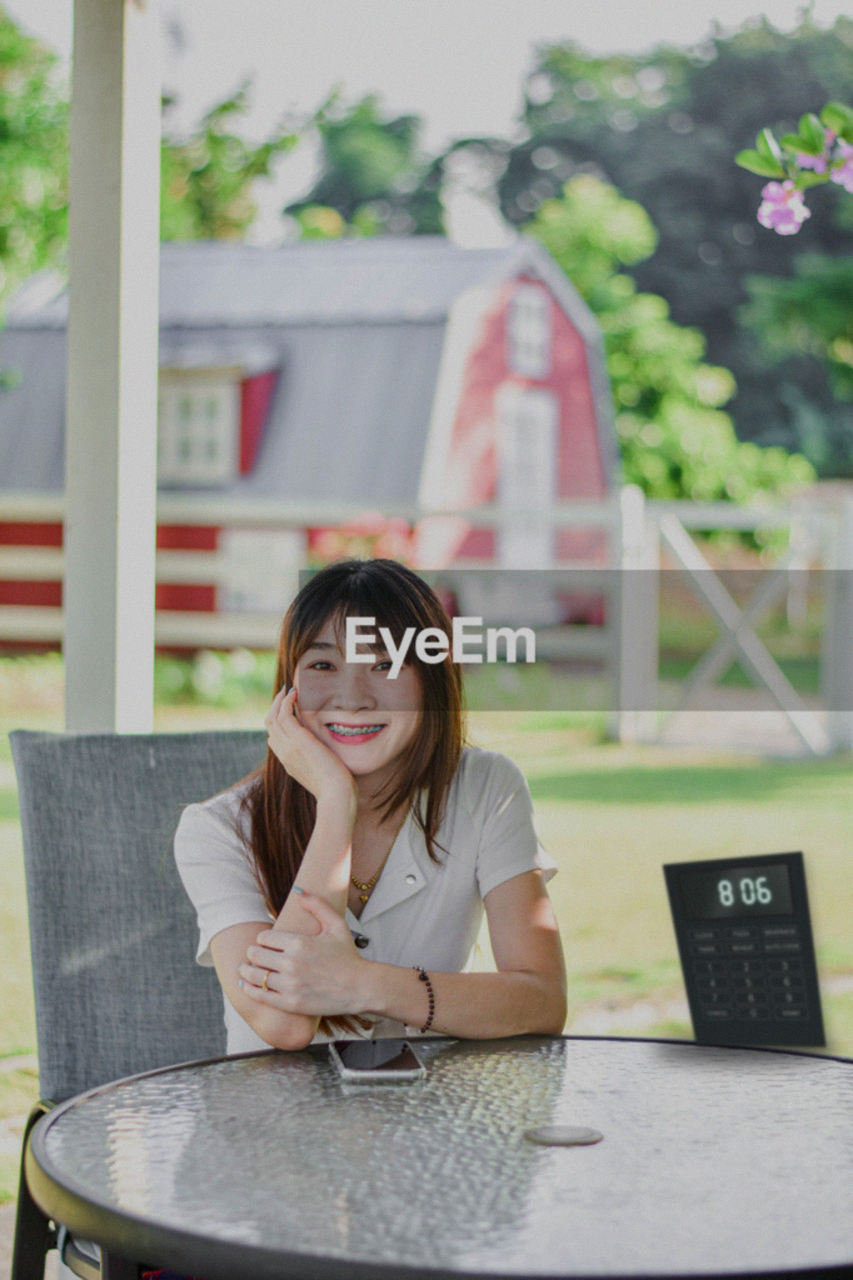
**8:06**
